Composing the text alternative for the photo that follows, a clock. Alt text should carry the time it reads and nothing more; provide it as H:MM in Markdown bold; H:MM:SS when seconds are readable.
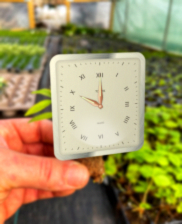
**10:00**
